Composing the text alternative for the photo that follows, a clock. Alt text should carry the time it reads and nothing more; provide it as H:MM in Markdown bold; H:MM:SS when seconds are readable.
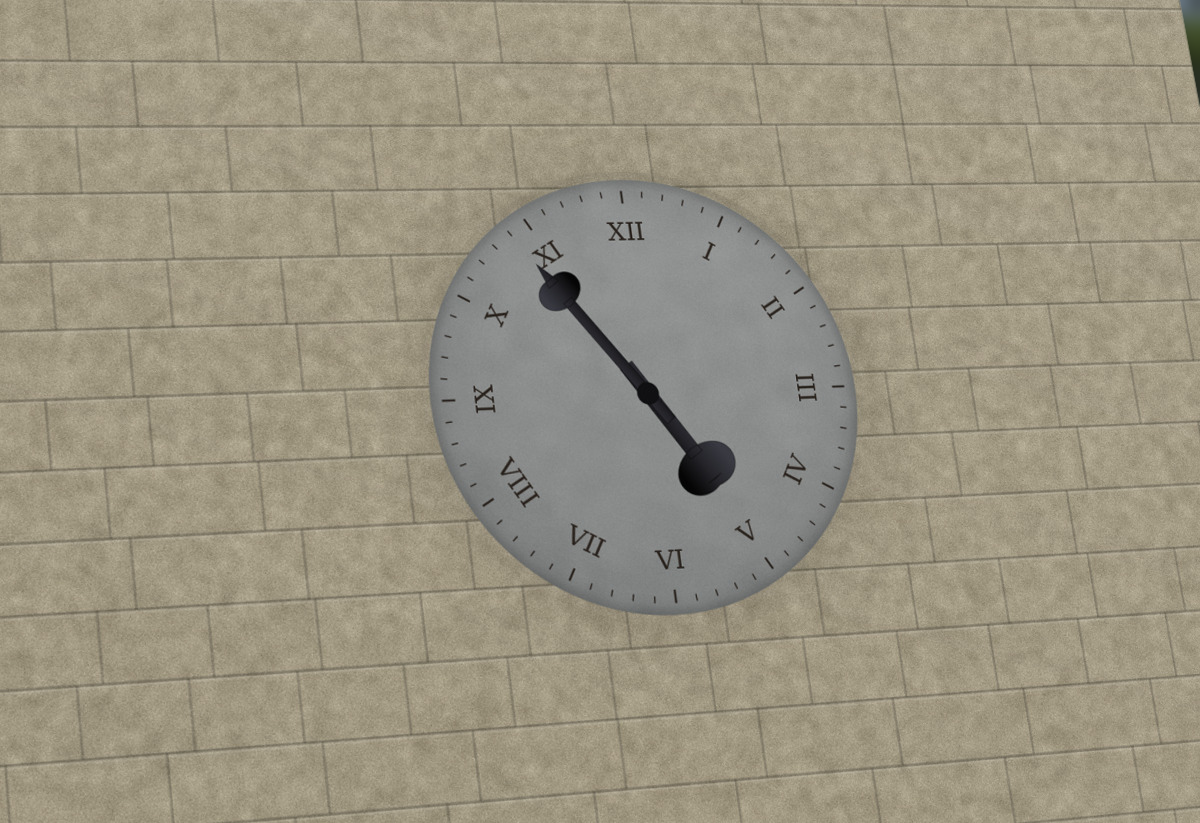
**4:54**
